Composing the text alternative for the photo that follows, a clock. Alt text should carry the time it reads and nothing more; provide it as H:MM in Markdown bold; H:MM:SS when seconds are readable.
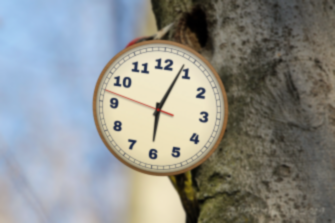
**6:03:47**
